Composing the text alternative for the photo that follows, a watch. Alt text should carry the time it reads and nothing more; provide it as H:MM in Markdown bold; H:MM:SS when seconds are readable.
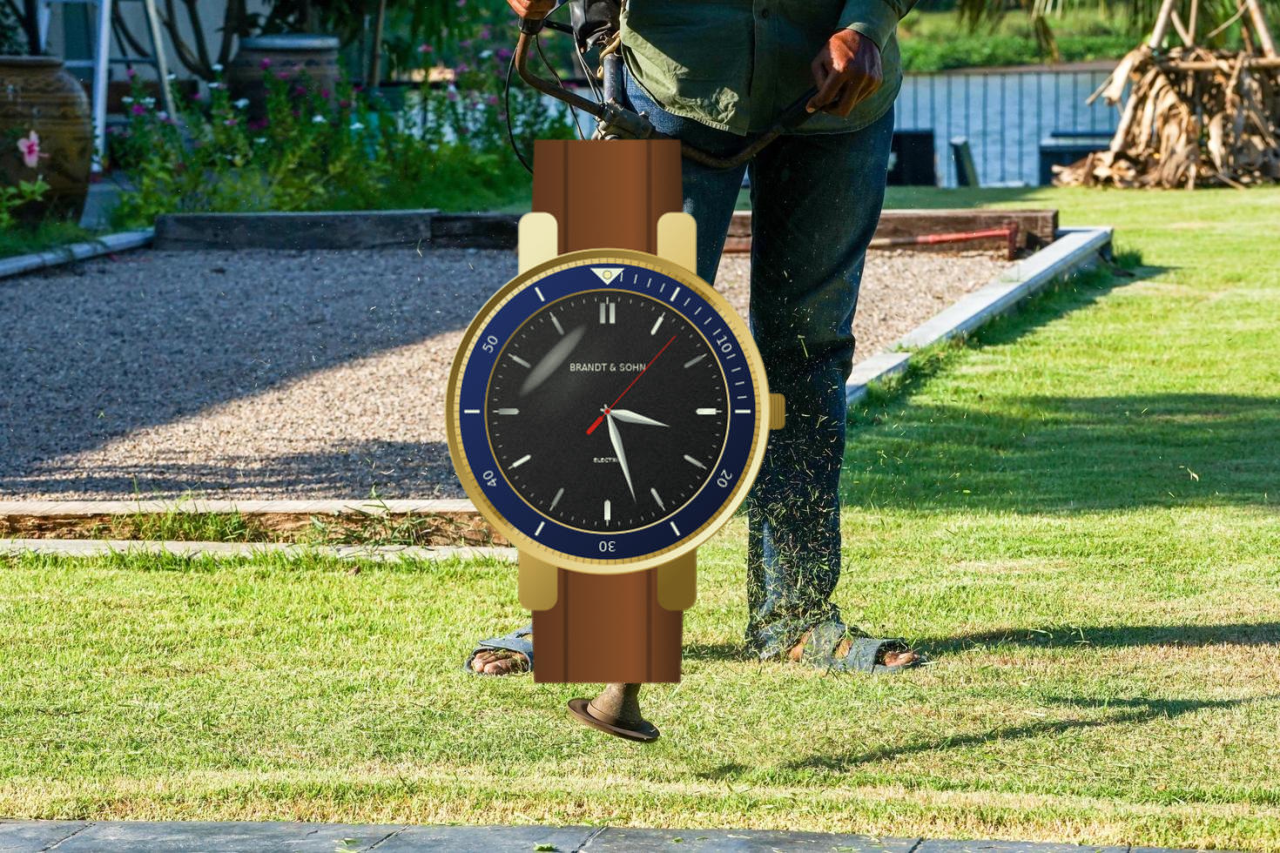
**3:27:07**
